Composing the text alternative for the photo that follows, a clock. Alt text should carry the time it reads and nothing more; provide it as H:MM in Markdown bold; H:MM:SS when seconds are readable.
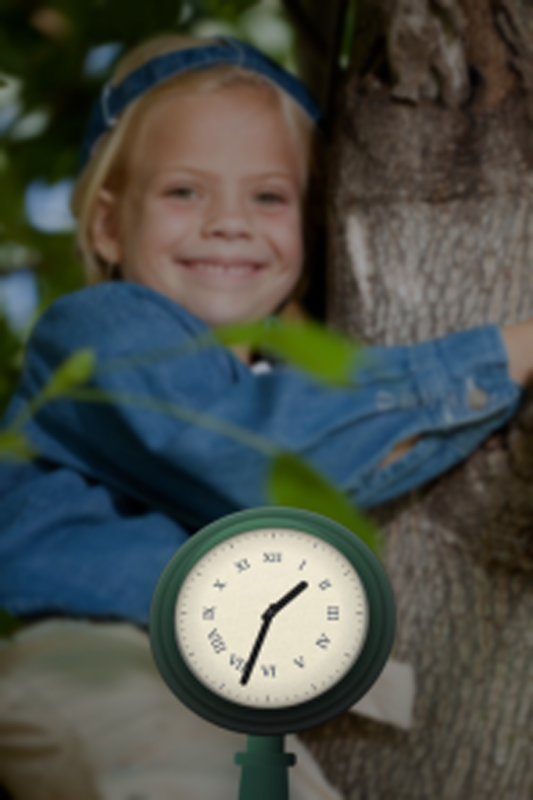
**1:33**
